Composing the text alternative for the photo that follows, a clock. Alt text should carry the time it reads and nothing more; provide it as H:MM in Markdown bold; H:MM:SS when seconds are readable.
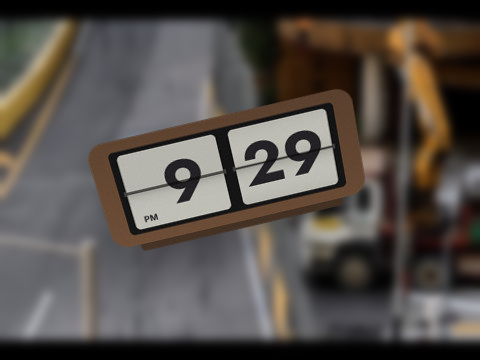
**9:29**
